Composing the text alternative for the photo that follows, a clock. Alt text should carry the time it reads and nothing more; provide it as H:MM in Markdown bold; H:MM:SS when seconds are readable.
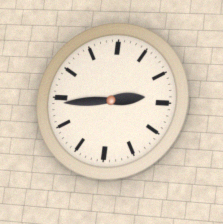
**2:44**
